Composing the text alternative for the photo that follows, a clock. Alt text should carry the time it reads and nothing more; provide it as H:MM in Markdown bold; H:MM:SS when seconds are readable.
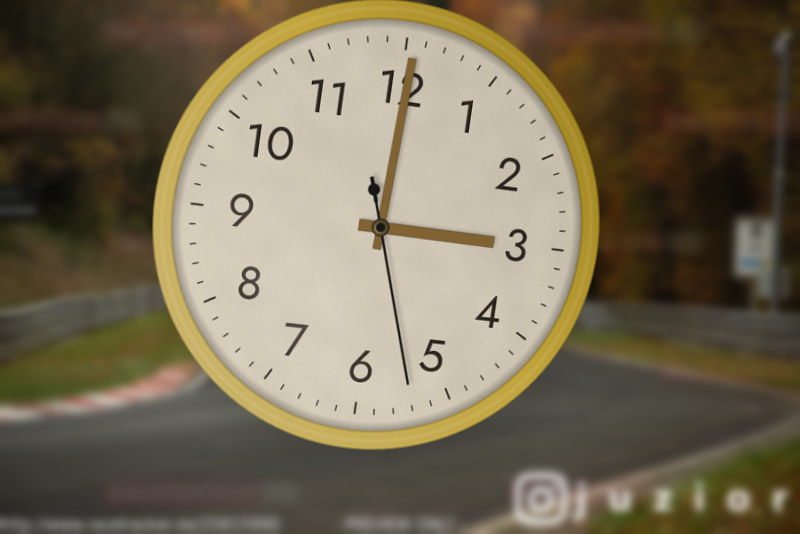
**3:00:27**
